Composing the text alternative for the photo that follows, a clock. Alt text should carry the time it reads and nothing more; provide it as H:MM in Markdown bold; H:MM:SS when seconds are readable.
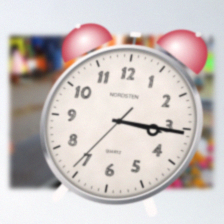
**3:15:36**
